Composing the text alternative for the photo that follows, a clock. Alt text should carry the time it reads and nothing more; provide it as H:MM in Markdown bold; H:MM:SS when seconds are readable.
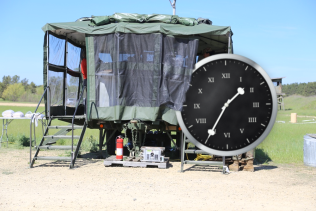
**1:35**
